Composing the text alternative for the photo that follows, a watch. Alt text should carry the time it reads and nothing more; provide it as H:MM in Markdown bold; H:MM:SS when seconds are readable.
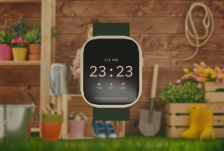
**23:23**
